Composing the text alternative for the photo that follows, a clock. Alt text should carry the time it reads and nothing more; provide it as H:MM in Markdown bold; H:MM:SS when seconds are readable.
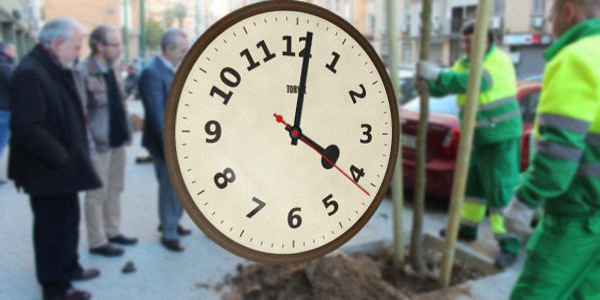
**4:01:21**
